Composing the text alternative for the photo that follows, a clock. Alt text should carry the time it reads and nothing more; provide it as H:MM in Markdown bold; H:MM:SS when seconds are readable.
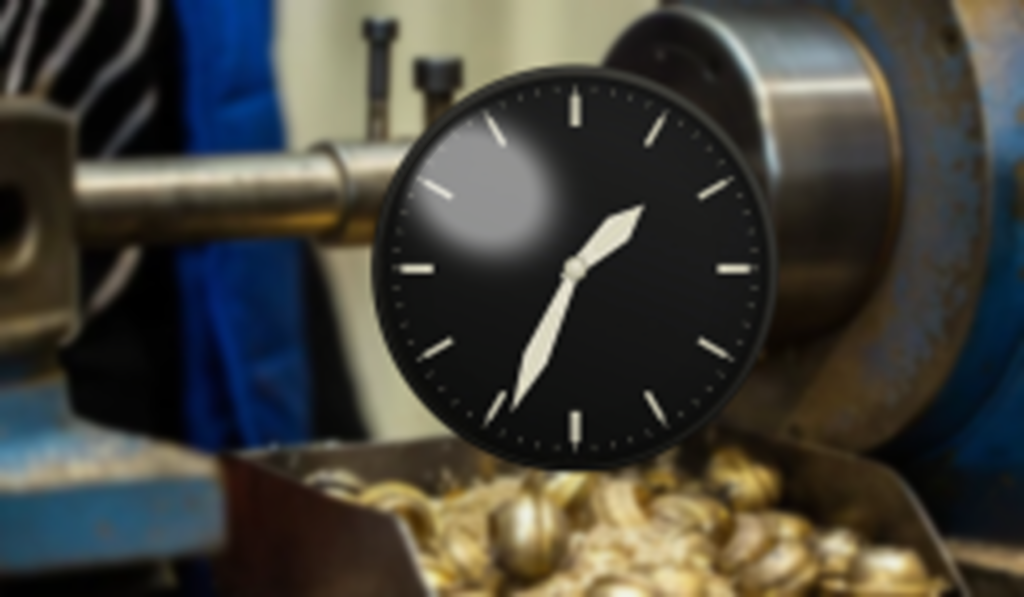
**1:34**
